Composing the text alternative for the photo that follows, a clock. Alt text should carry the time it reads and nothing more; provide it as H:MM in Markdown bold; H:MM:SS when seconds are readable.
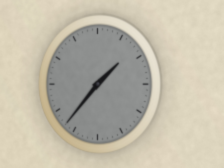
**1:37**
